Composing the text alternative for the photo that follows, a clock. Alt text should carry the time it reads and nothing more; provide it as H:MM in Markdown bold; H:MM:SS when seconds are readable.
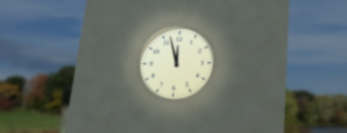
**11:57**
